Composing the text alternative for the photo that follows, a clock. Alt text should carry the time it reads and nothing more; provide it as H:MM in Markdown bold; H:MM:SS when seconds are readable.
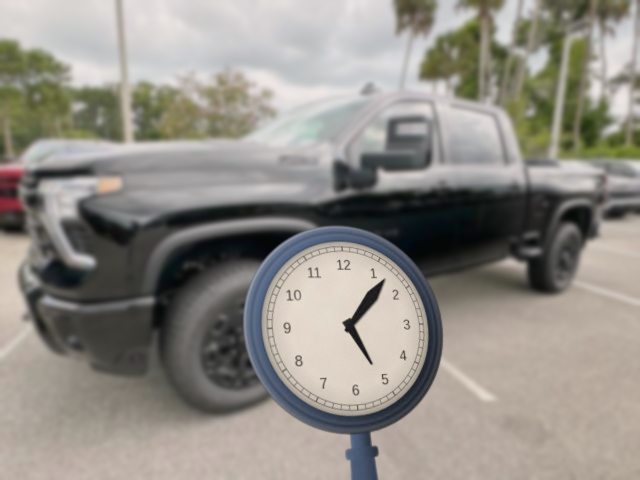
**5:07**
